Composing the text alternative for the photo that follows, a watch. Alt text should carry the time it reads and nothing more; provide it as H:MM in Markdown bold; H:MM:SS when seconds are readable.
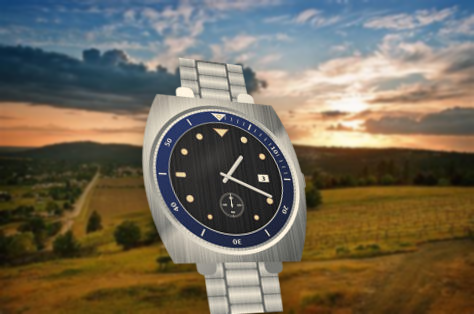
**1:19**
